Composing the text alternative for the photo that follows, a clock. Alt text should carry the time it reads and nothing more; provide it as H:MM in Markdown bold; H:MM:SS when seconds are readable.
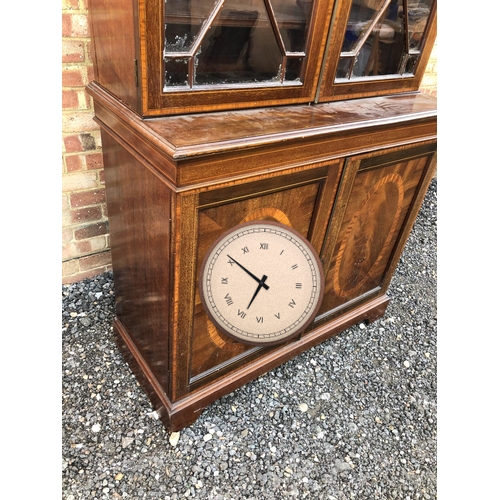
**6:51**
